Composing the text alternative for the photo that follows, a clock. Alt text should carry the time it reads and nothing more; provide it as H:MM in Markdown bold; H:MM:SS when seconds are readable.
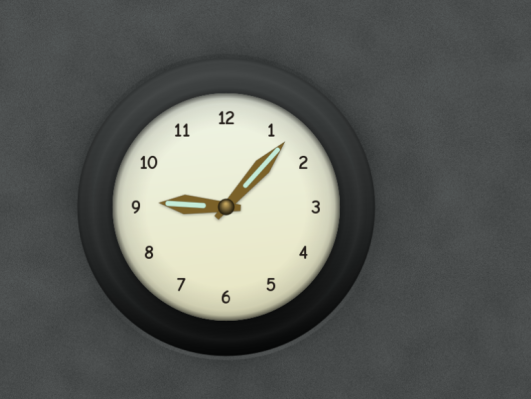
**9:07**
